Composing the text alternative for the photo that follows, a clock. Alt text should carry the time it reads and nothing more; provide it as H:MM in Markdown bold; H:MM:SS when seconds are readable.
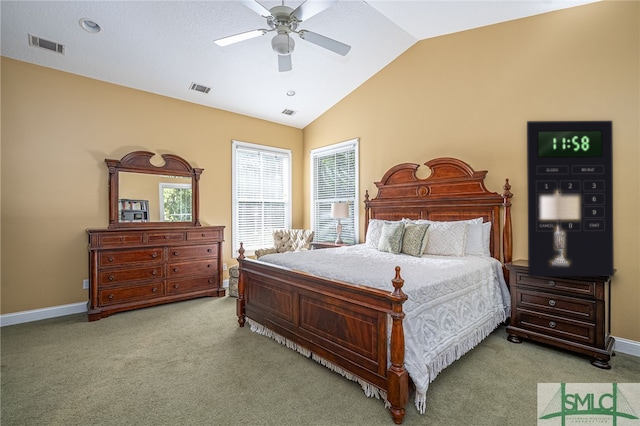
**11:58**
